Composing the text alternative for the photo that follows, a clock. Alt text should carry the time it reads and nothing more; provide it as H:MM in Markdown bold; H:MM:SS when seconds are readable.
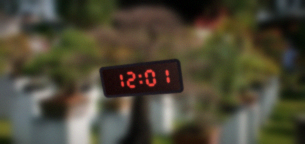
**12:01**
